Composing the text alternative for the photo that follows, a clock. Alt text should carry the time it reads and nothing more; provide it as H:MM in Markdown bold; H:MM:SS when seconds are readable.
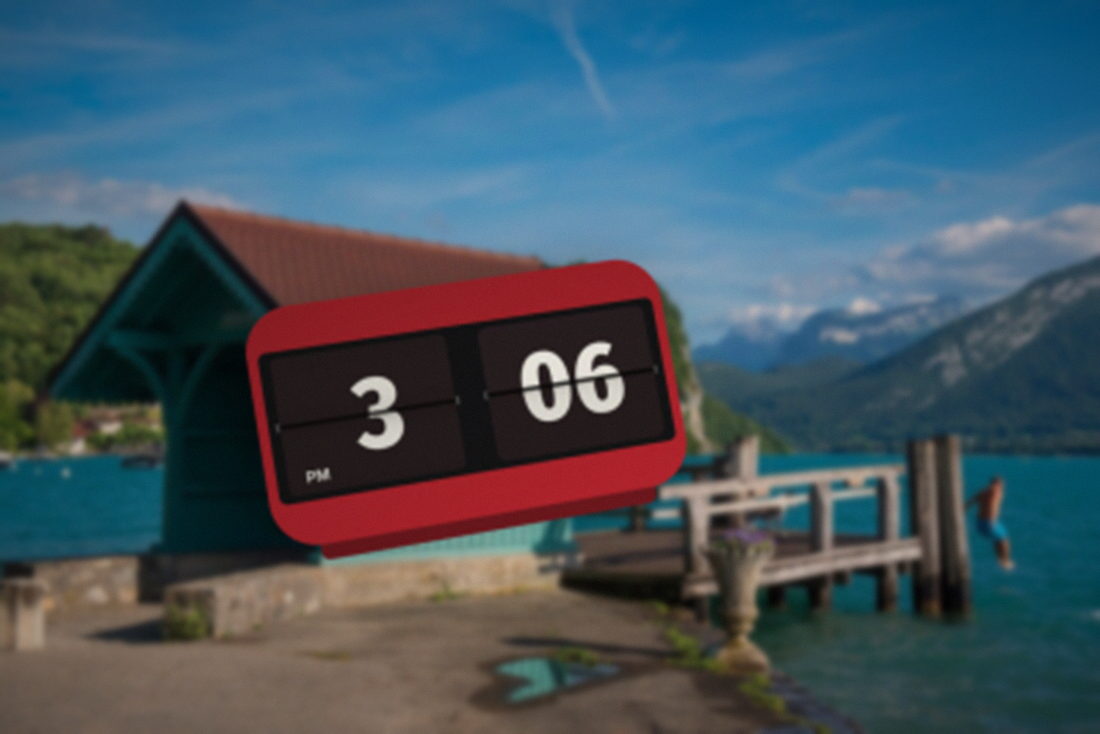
**3:06**
